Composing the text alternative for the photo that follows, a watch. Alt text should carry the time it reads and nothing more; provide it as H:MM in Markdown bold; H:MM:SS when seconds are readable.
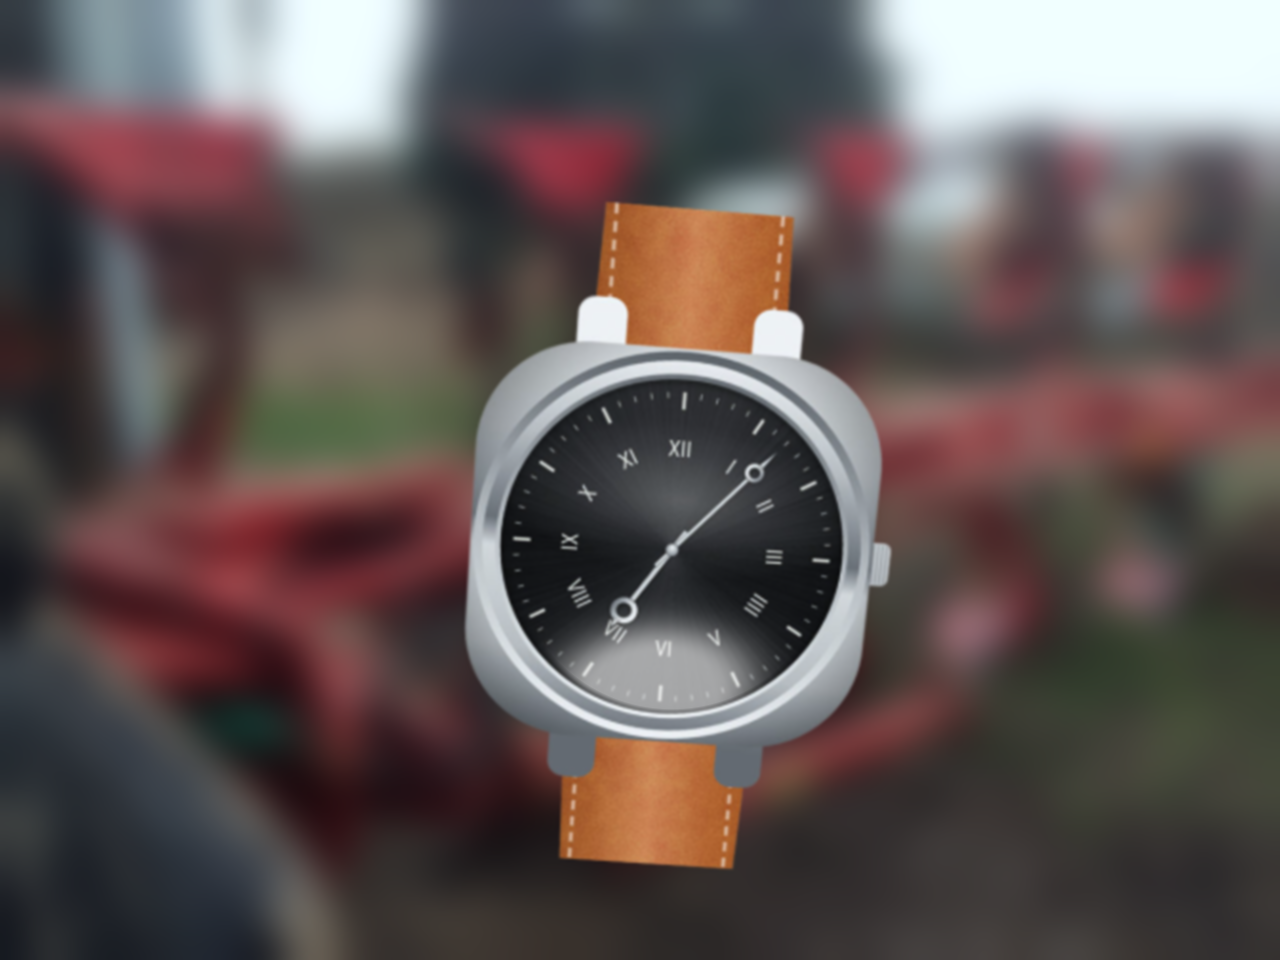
**7:07**
